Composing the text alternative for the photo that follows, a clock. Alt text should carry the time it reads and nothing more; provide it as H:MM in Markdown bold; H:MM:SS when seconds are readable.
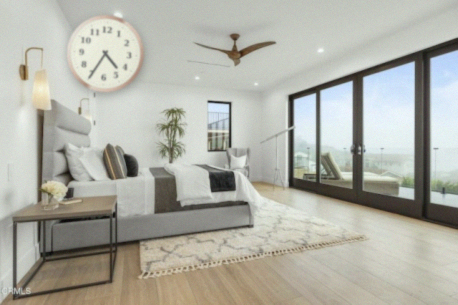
**4:35**
